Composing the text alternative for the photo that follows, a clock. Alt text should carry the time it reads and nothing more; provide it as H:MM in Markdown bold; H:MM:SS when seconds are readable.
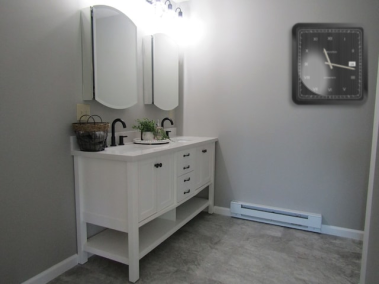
**11:17**
